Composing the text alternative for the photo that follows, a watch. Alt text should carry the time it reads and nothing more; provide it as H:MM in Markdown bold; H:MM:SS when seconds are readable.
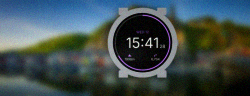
**15:41**
